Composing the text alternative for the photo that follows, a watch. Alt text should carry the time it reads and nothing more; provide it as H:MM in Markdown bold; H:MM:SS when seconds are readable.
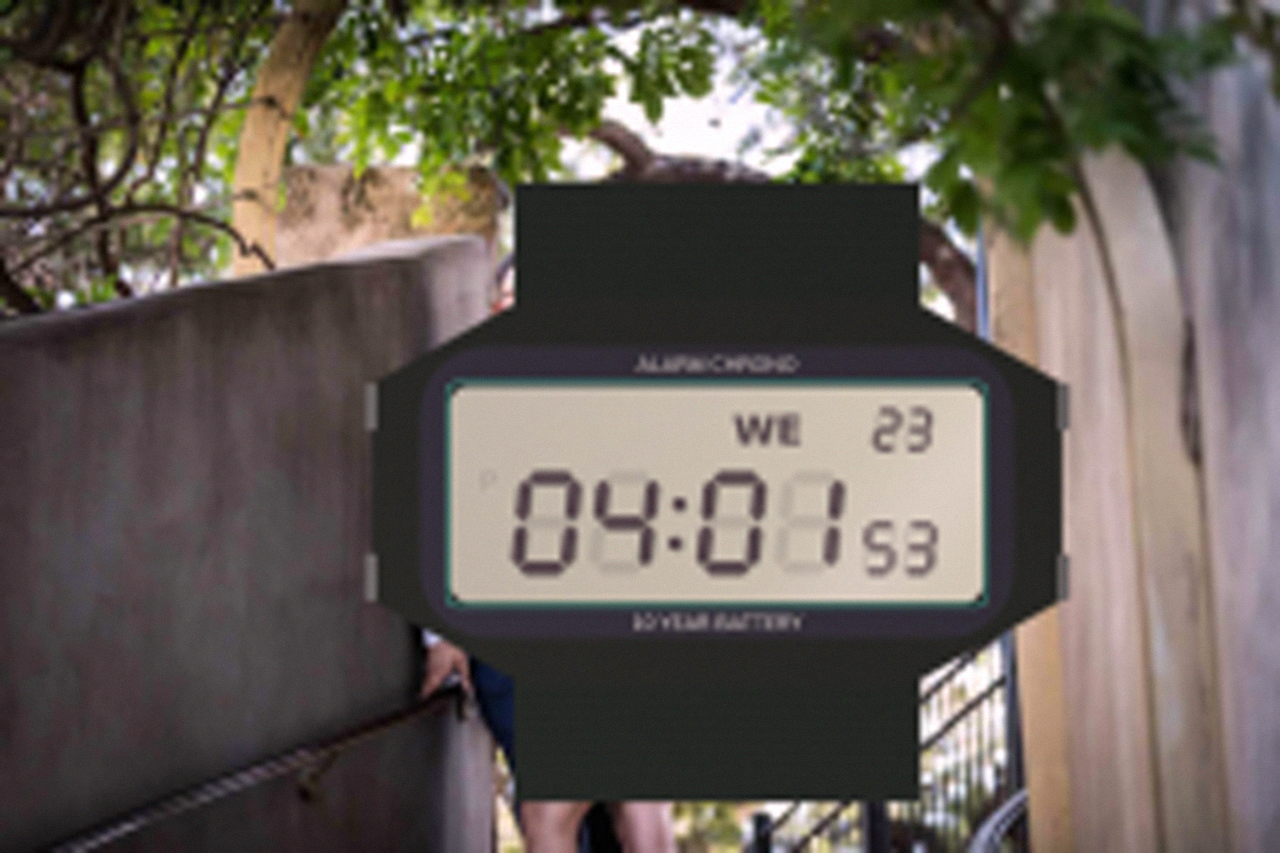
**4:01:53**
